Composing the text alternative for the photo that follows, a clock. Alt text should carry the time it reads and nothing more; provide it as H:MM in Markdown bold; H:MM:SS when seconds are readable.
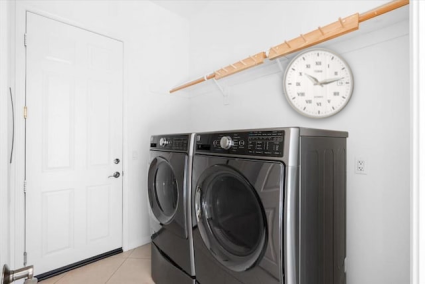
**10:13**
